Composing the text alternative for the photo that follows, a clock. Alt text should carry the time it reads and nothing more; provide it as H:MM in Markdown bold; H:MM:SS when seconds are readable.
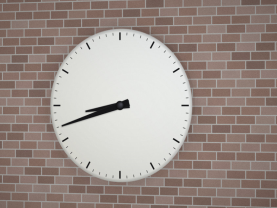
**8:42**
